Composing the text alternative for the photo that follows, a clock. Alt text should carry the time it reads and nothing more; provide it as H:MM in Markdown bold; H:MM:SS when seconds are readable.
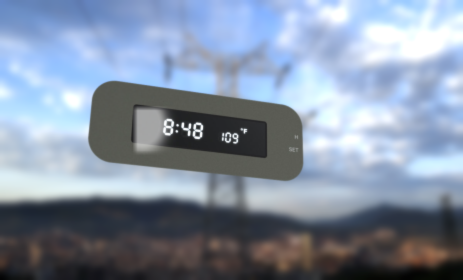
**8:48**
